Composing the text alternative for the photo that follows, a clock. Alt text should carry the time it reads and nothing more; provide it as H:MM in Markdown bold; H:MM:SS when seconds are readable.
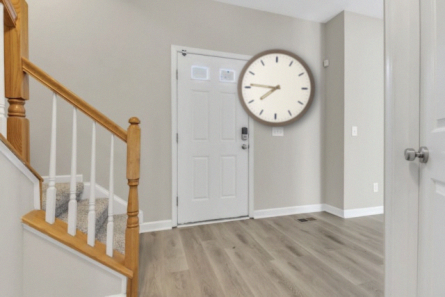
**7:46**
